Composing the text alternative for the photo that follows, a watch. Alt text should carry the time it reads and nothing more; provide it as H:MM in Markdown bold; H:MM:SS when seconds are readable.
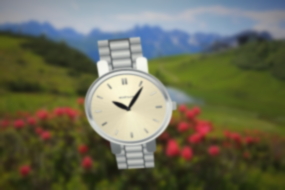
**10:06**
